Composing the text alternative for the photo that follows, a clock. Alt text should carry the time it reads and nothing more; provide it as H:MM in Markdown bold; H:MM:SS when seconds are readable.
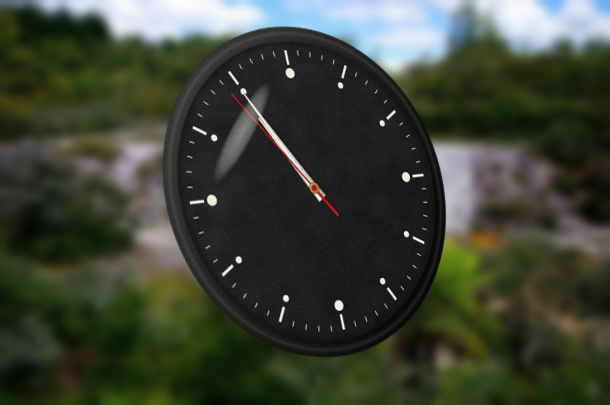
**10:54:54**
